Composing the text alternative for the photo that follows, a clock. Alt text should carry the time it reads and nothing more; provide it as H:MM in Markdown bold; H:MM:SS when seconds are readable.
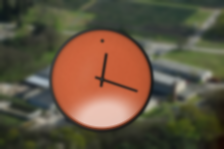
**12:18**
